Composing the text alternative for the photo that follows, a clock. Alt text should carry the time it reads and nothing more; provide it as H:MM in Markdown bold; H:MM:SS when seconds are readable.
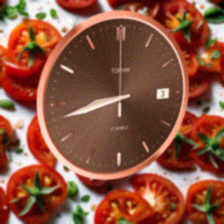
**8:43:00**
